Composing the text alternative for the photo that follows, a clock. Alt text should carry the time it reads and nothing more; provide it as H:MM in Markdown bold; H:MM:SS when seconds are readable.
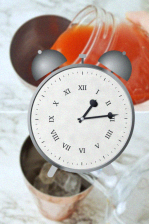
**1:14**
